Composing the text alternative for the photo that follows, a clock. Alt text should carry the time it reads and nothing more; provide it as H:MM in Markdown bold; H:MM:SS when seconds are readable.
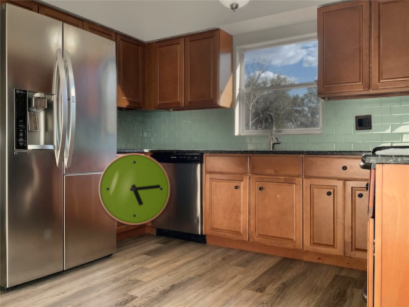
**5:14**
